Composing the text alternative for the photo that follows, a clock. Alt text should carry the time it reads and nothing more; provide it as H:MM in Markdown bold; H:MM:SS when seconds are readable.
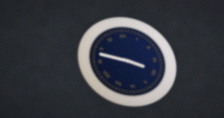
**3:48**
